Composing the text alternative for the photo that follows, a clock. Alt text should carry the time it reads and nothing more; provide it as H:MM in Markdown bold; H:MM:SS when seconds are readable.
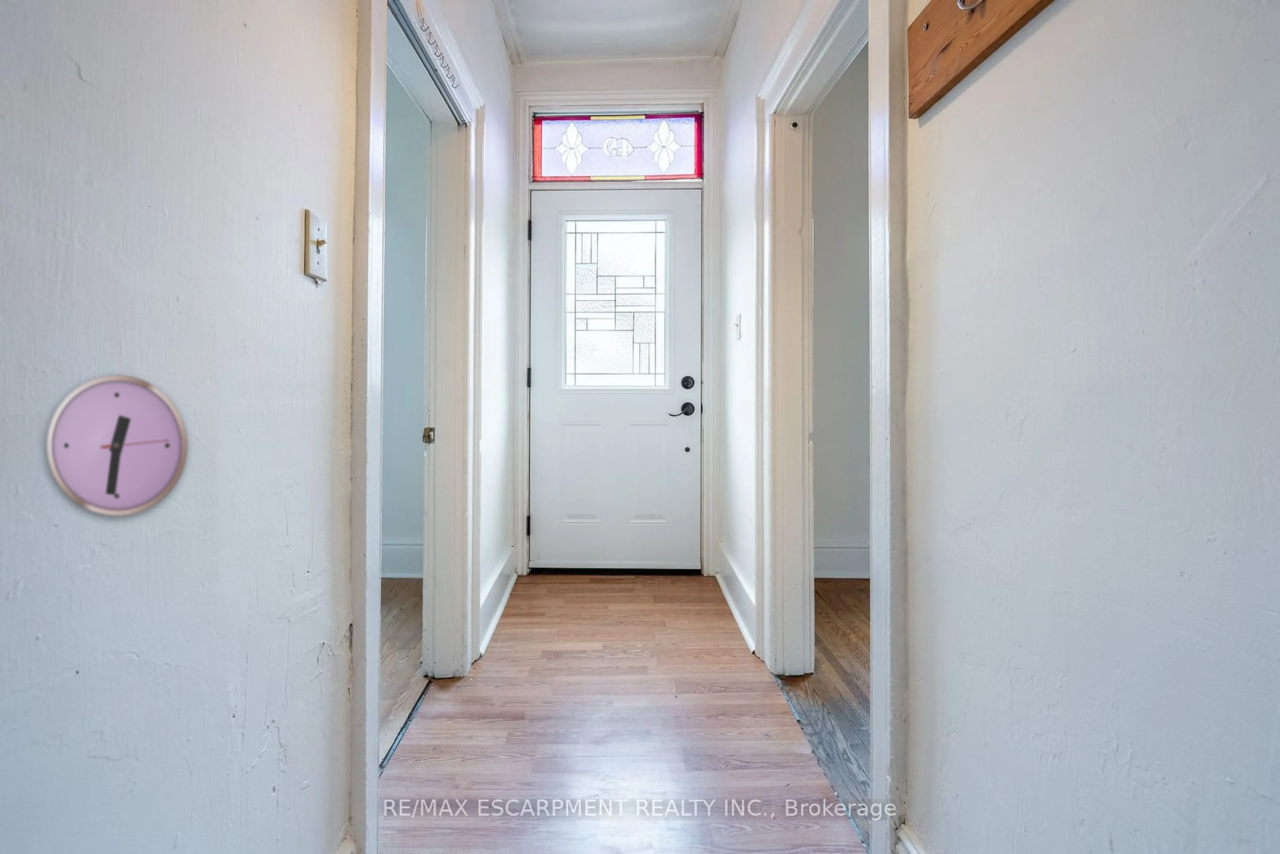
**12:31:14**
